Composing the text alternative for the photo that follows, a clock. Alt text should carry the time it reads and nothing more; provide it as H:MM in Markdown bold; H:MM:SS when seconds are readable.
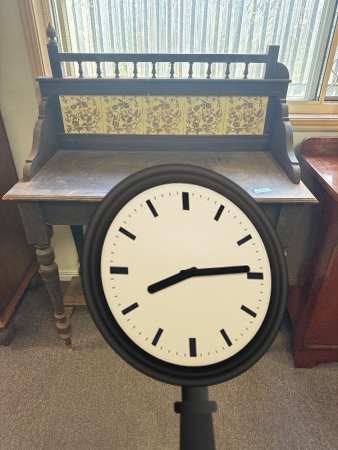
**8:14**
